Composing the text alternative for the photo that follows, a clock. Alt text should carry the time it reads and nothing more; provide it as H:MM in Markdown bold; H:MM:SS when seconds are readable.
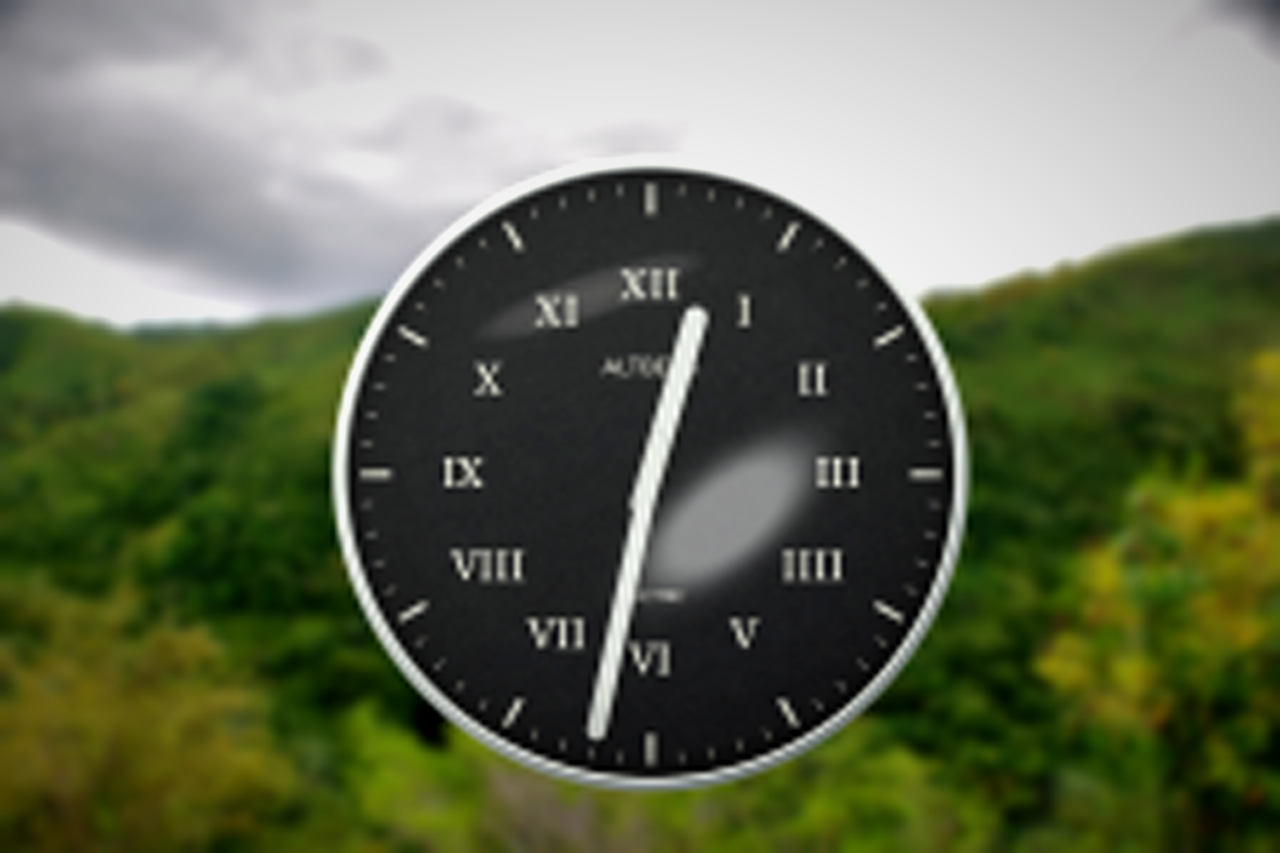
**12:32**
